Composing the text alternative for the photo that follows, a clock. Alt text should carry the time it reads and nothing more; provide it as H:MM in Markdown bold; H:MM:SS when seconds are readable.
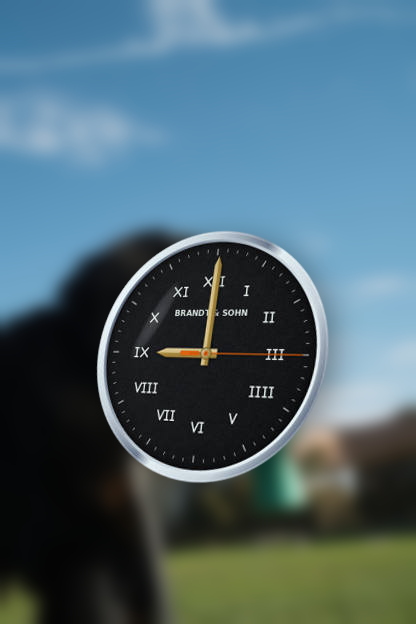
**9:00:15**
